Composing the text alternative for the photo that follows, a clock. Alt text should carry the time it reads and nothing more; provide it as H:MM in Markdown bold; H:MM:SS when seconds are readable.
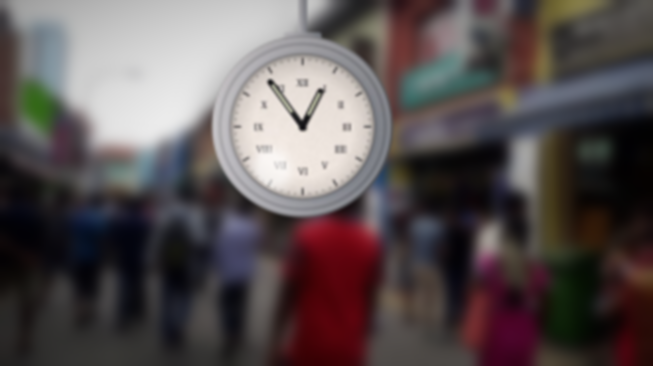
**12:54**
